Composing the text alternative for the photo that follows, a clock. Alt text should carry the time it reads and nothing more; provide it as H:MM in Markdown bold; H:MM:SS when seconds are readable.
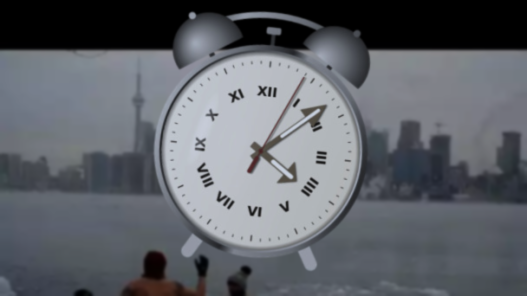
**4:08:04**
